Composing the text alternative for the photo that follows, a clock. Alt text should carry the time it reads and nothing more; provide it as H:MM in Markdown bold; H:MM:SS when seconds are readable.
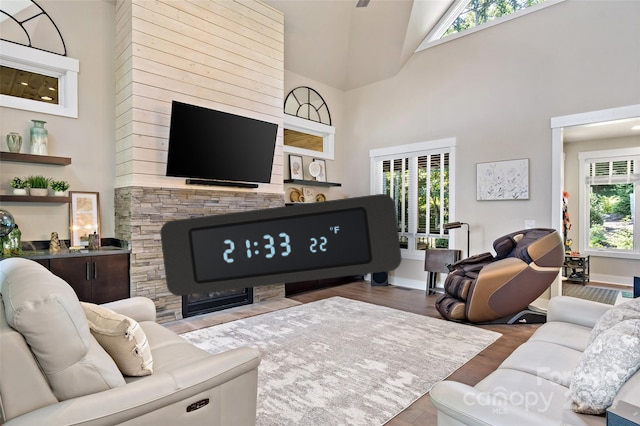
**21:33**
